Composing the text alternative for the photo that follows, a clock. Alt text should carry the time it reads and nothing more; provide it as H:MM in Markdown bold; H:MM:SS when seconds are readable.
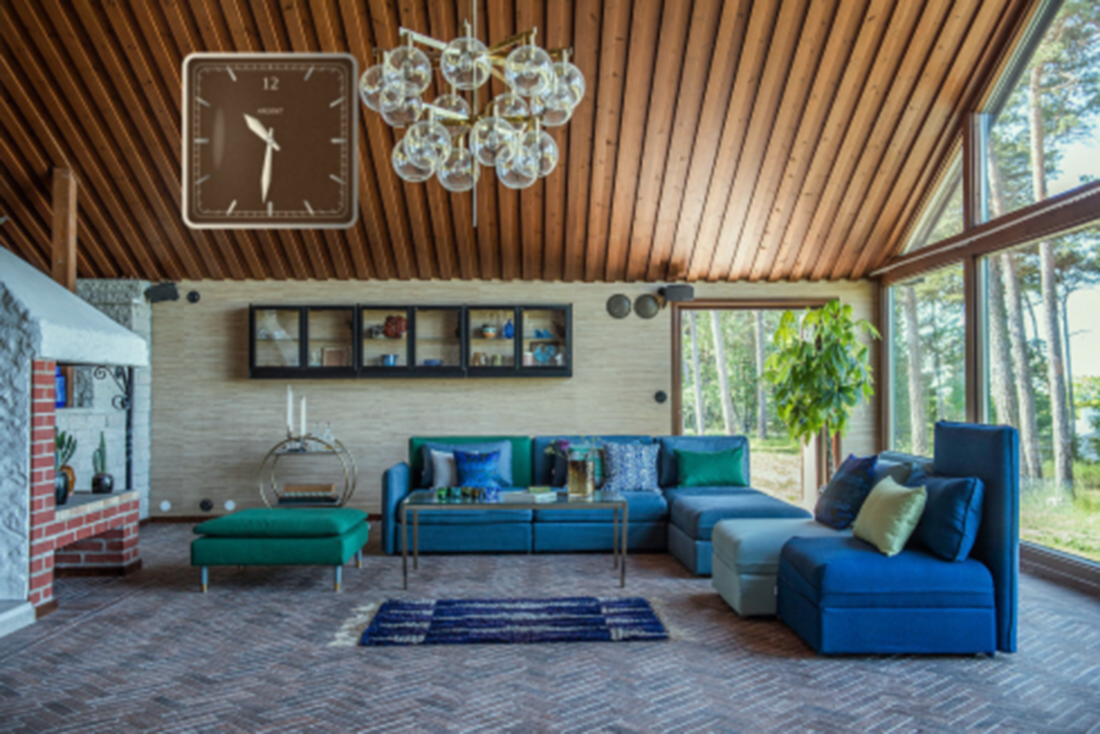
**10:31**
